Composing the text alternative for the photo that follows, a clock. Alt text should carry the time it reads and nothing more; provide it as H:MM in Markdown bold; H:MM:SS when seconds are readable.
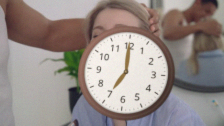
**7:00**
